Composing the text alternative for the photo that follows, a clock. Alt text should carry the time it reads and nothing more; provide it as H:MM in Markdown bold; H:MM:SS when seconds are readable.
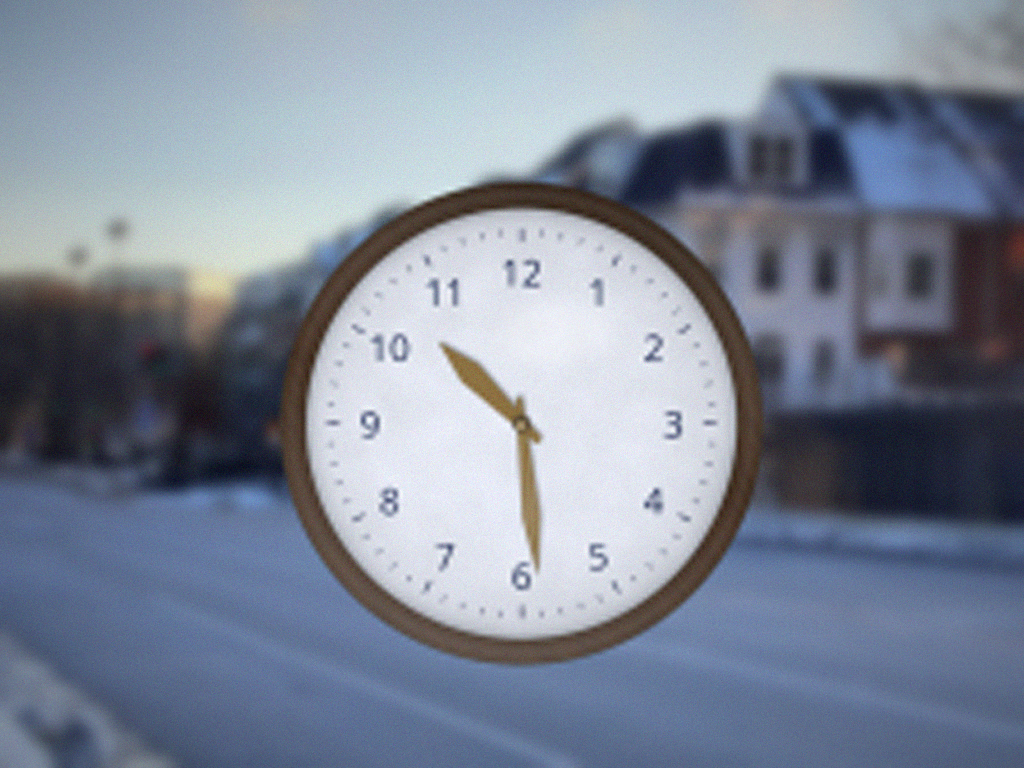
**10:29**
